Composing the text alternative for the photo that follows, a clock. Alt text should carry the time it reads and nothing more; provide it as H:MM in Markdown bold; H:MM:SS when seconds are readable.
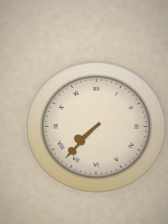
**7:37**
